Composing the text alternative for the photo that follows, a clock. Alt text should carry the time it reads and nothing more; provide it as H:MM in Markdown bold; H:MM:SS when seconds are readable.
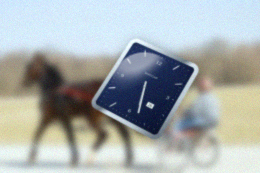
**5:27**
